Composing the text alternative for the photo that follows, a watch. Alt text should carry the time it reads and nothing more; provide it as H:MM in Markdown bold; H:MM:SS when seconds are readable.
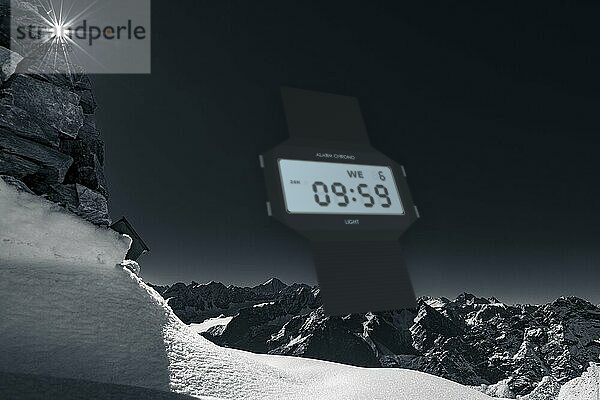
**9:59**
